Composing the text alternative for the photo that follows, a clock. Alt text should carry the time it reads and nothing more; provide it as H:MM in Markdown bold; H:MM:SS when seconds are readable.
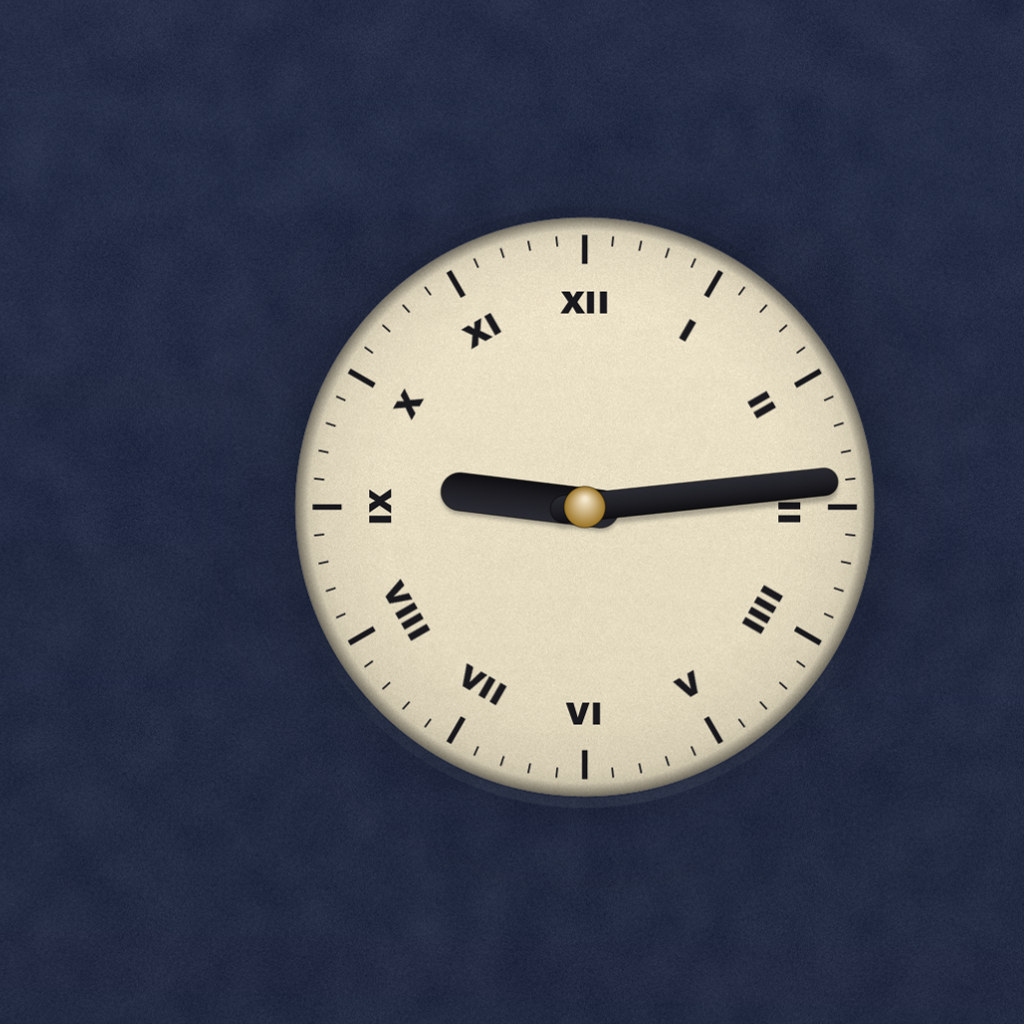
**9:14**
